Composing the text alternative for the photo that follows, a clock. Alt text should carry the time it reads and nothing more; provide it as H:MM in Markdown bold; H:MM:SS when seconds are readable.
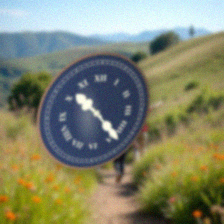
**10:23**
